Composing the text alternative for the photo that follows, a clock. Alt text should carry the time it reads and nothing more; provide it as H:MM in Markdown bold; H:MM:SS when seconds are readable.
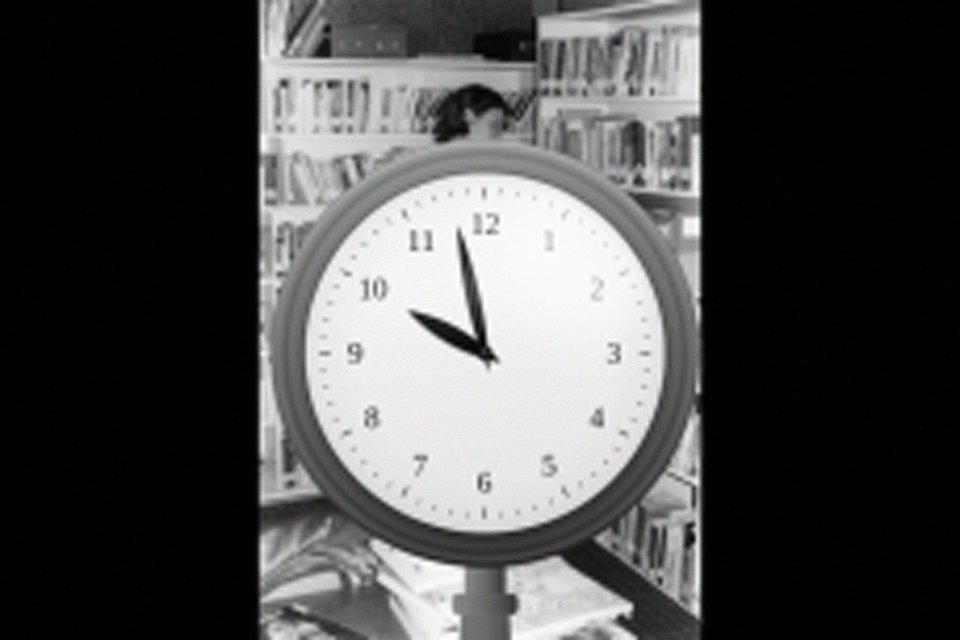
**9:58**
